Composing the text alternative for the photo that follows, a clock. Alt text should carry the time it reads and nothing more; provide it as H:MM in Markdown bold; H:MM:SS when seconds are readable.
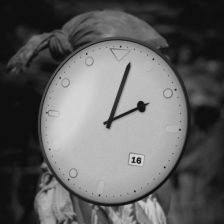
**2:02**
